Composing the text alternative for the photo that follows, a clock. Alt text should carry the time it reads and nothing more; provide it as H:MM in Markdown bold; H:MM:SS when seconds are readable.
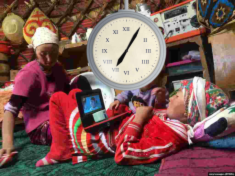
**7:05**
